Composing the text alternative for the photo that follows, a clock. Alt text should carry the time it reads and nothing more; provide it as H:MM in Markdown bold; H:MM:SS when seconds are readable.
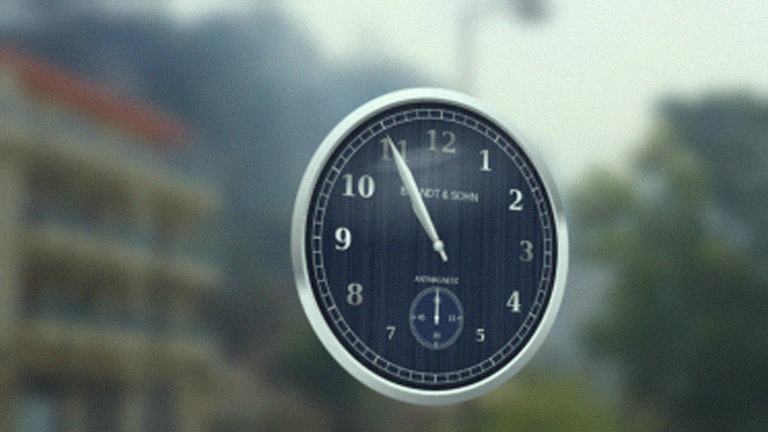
**10:55**
